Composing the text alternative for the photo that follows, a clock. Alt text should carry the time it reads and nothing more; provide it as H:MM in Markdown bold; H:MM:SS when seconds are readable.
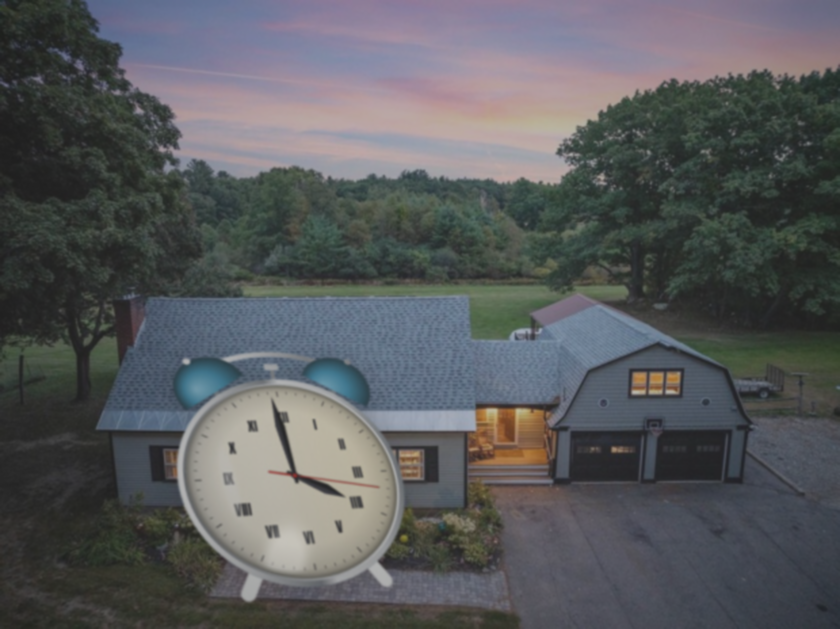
**3:59:17**
